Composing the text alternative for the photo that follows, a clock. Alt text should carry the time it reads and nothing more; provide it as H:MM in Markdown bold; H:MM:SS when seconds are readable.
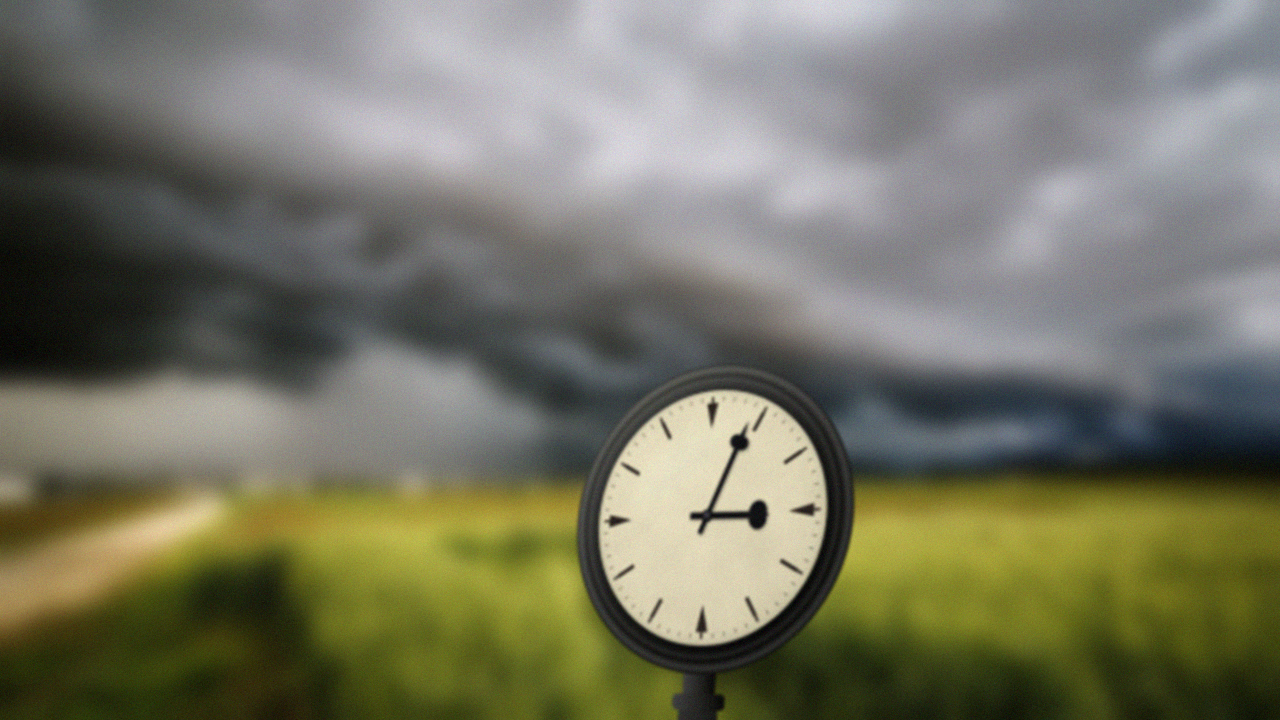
**3:04**
